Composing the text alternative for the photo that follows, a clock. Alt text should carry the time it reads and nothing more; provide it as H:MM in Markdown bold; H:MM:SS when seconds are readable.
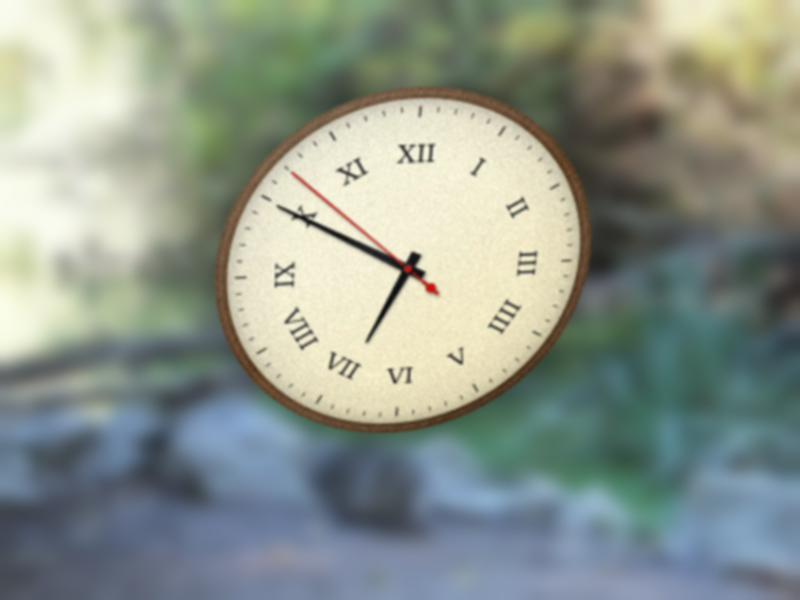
**6:49:52**
